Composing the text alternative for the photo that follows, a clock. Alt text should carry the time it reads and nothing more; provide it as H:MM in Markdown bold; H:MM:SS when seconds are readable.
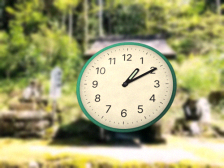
**1:10**
